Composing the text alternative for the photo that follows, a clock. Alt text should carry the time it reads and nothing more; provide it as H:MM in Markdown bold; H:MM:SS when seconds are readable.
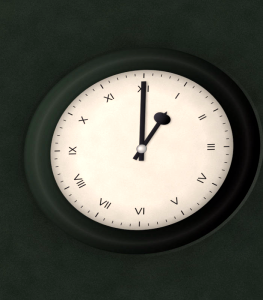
**1:00**
